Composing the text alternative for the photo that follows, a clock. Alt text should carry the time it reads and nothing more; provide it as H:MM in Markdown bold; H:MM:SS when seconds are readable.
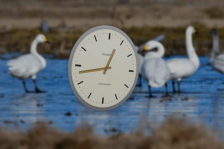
**12:43**
